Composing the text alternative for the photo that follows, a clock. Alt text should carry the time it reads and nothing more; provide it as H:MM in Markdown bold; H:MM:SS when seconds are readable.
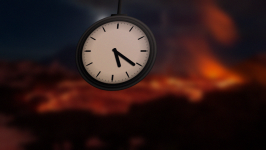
**5:21**
